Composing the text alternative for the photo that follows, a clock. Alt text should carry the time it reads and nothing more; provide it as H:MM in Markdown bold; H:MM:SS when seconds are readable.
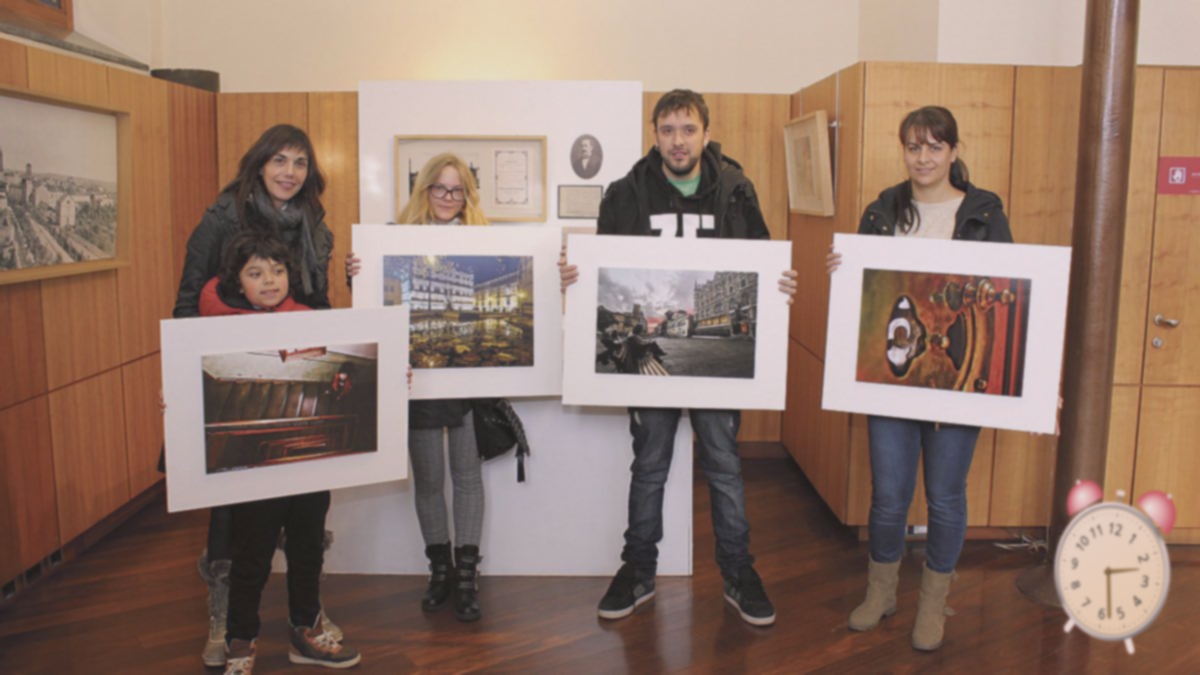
**2:28**
